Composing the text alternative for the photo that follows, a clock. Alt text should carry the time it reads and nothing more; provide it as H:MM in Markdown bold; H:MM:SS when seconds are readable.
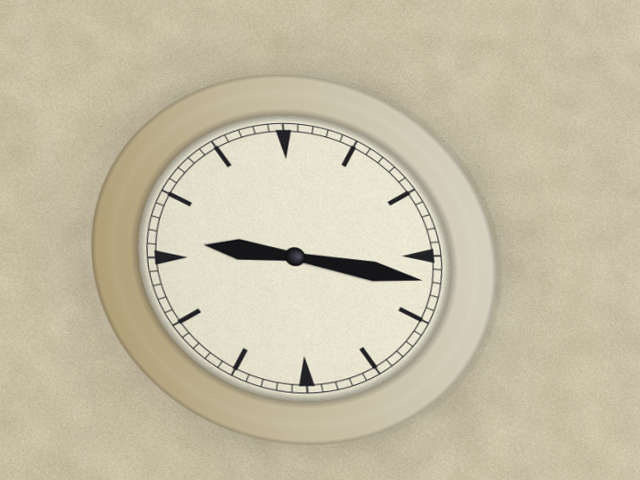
**9:17**
